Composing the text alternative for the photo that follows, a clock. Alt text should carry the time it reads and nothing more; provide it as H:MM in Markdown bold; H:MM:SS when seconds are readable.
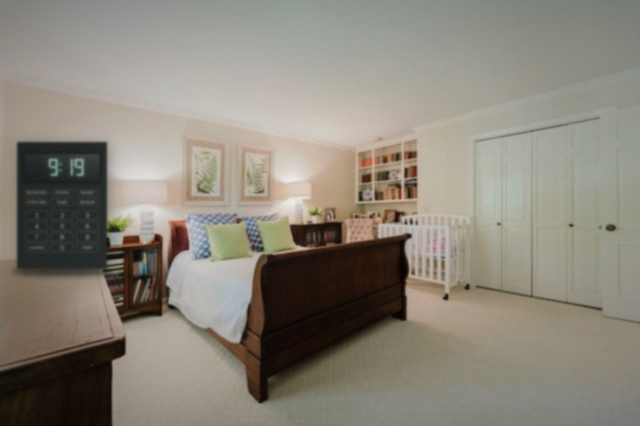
**9:19**
